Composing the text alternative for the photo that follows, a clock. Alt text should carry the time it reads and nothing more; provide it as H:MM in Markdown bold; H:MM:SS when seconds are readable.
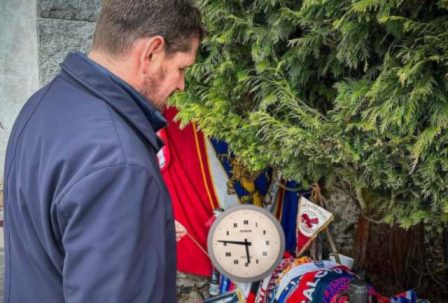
**5:46**
